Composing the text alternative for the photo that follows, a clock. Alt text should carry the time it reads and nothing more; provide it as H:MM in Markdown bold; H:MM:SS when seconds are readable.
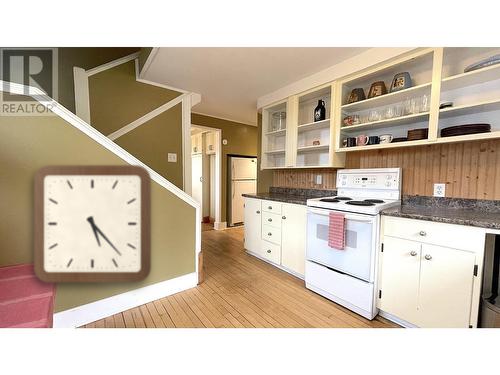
**5:23**
